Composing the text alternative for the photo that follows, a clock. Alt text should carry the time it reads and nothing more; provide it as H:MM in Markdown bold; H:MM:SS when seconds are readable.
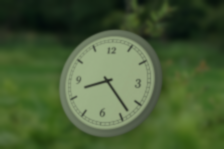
**8:23**
